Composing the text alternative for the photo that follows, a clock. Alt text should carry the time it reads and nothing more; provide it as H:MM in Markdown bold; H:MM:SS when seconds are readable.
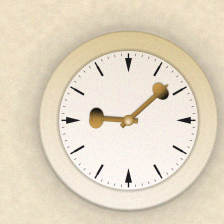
**9:08**
